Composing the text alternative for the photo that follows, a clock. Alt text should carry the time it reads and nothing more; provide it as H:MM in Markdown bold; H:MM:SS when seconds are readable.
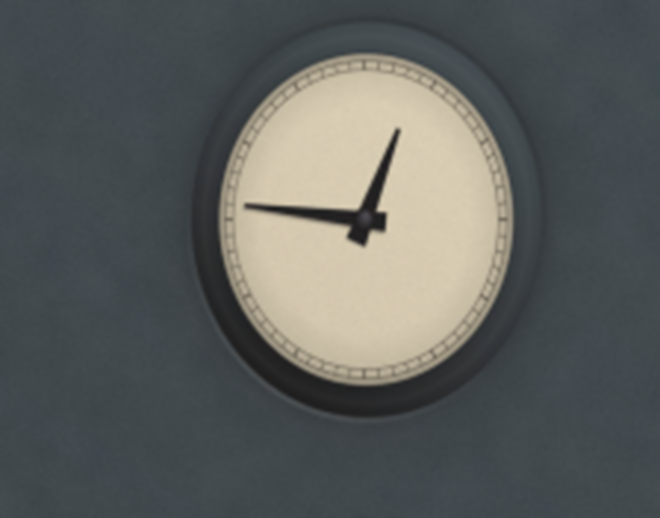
**12:46**
